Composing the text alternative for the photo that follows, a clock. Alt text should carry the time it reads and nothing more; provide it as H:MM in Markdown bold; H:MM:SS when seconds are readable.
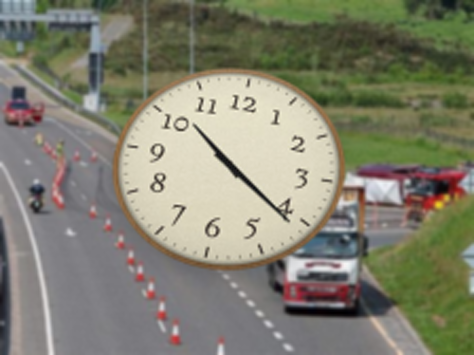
**10:21**
